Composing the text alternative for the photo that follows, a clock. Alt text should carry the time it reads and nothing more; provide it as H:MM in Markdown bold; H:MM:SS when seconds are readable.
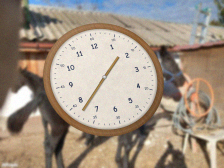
**1:38**
